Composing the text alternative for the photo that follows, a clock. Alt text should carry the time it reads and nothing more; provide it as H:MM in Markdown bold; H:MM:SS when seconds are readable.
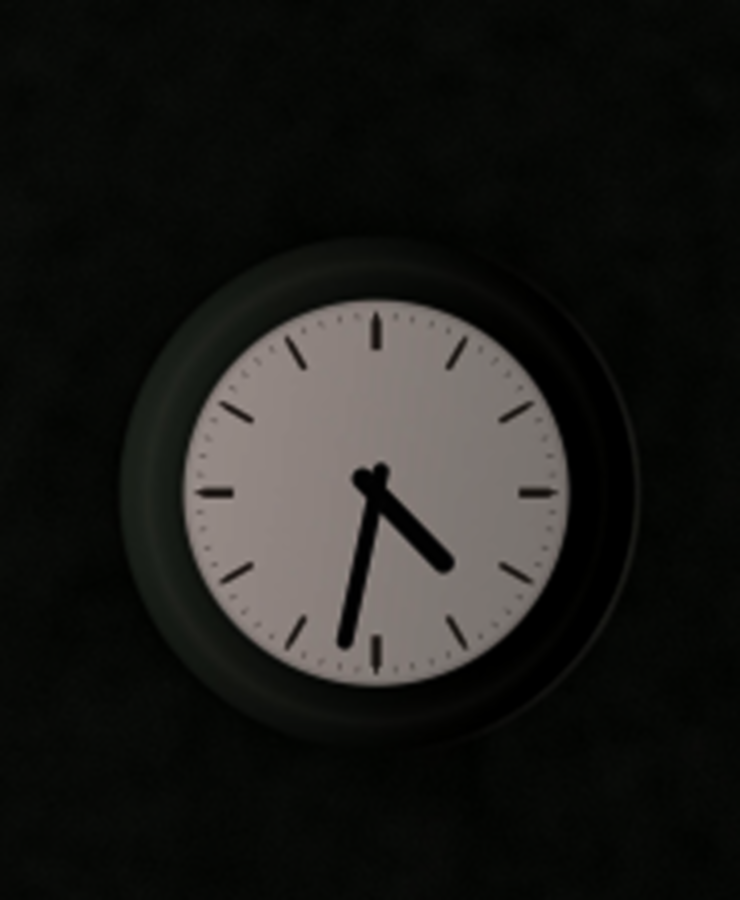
**4:32**
